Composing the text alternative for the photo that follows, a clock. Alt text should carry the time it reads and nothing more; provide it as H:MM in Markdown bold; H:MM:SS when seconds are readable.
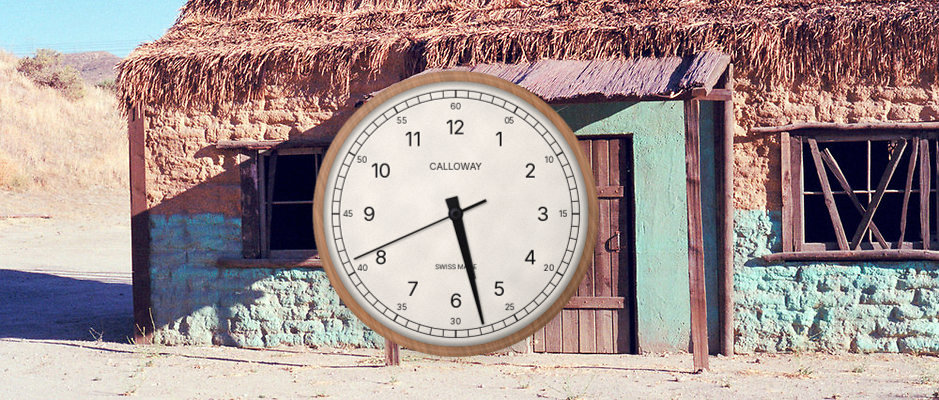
**5:27:41**
